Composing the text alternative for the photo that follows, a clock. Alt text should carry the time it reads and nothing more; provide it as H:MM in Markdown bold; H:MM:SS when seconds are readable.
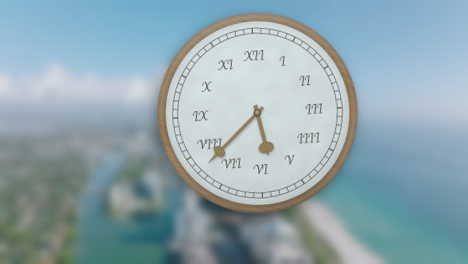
**5:38**
